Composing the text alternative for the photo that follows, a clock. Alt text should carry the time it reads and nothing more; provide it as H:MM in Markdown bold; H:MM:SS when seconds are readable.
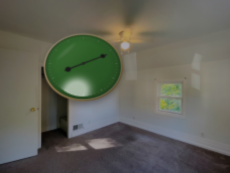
**8:11**
